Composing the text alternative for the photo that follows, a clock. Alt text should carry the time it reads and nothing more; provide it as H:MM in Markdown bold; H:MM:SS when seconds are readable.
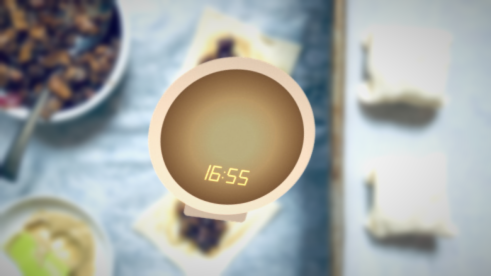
**16:55**
